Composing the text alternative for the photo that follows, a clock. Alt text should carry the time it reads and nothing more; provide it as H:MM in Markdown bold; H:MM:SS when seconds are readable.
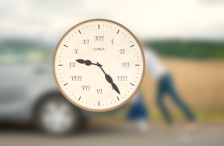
**9:24**
